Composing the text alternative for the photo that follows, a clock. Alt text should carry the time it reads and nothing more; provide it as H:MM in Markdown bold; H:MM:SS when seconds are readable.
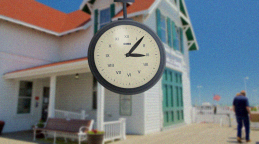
**3:07**
